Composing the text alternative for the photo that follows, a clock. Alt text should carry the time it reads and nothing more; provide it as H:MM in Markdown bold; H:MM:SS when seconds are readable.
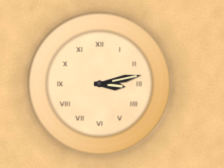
**3:13**
